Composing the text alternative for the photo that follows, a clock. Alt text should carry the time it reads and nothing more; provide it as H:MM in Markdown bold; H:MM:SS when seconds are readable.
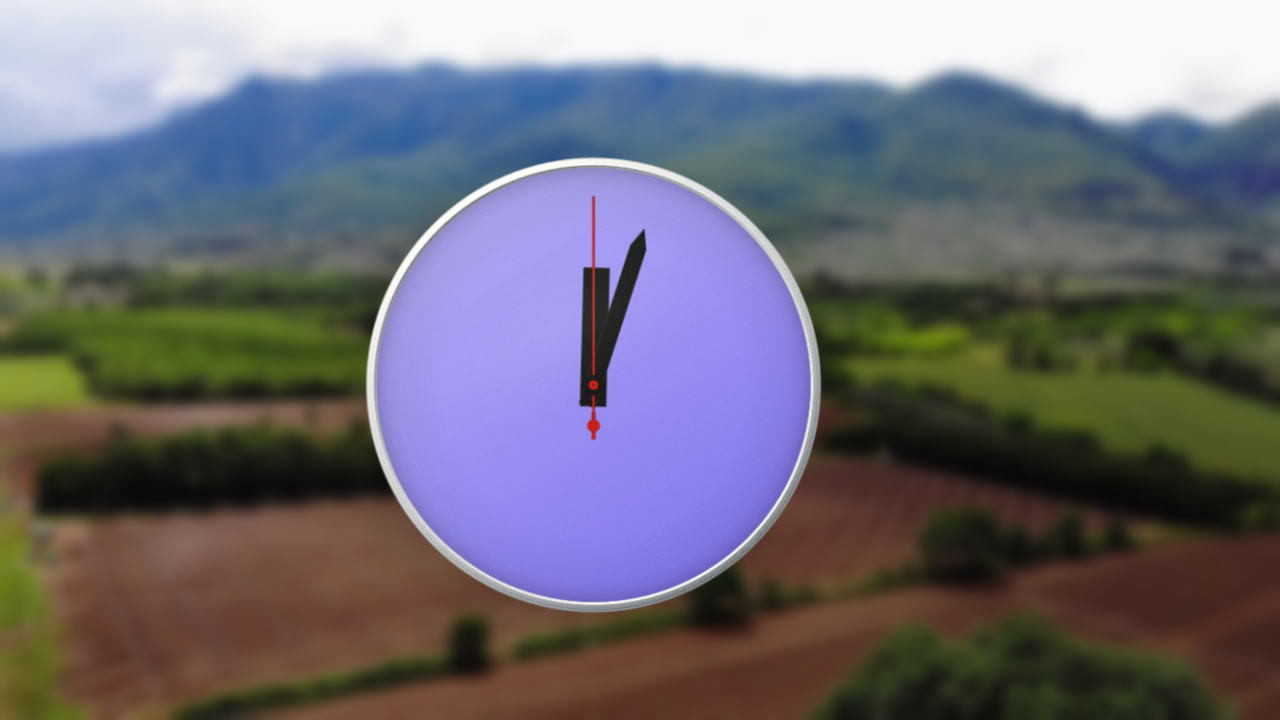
**12:03:00**
